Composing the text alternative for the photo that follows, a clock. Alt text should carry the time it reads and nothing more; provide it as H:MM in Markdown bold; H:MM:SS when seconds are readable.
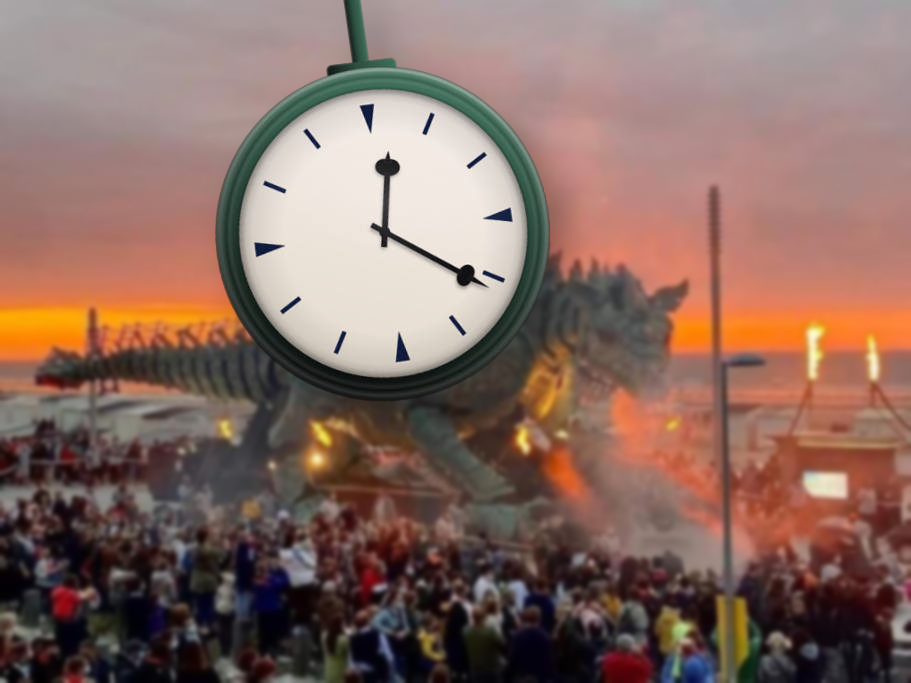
**12:21**
